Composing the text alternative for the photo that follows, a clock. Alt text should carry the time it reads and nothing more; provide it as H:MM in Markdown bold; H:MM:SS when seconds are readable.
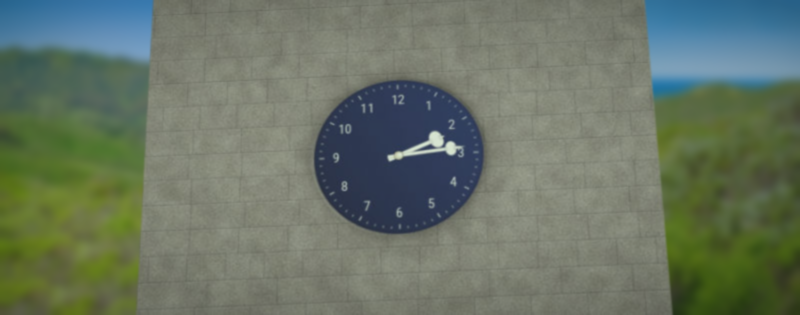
**2:14**
